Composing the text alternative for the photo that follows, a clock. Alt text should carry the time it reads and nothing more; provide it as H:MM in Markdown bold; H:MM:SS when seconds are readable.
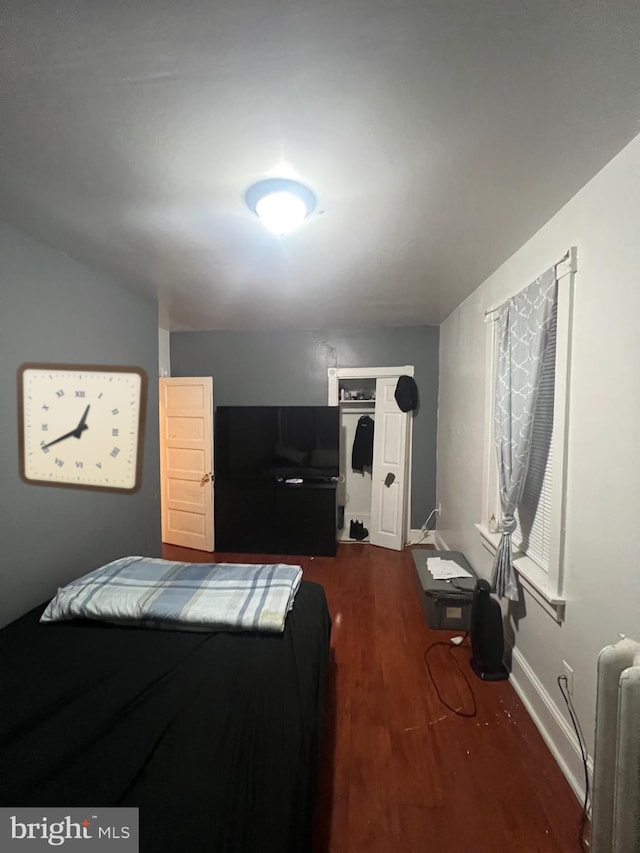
**12:40**
